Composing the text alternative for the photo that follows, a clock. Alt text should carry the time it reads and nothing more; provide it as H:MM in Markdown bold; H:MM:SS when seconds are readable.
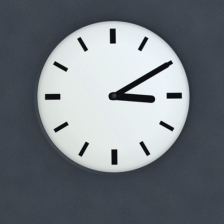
**3:10**
